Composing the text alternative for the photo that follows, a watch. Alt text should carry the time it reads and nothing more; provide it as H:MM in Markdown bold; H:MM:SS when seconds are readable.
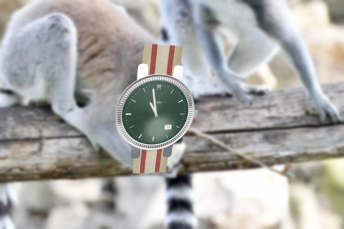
**10:58**
